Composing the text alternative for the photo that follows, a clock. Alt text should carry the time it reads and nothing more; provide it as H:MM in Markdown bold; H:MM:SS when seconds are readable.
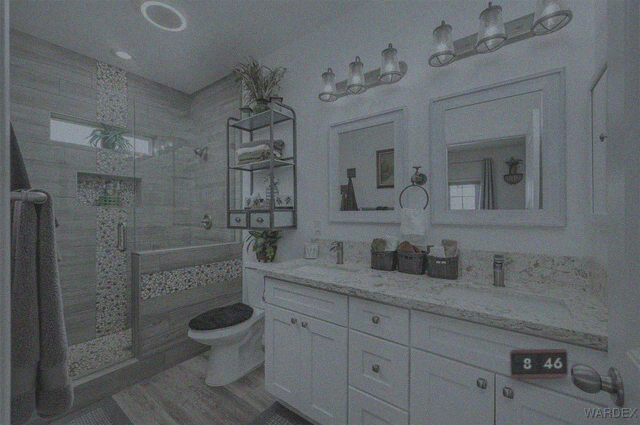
**8:46**
